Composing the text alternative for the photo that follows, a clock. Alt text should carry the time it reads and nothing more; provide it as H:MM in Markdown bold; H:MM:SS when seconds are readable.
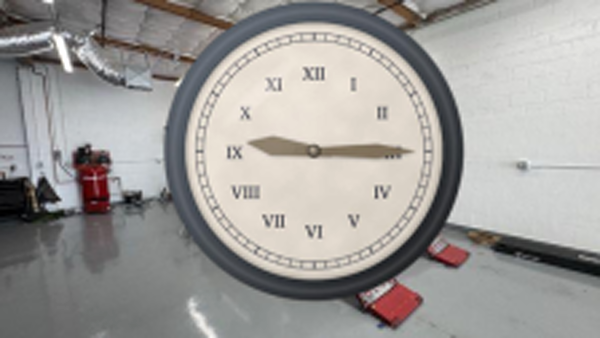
**9:15**
